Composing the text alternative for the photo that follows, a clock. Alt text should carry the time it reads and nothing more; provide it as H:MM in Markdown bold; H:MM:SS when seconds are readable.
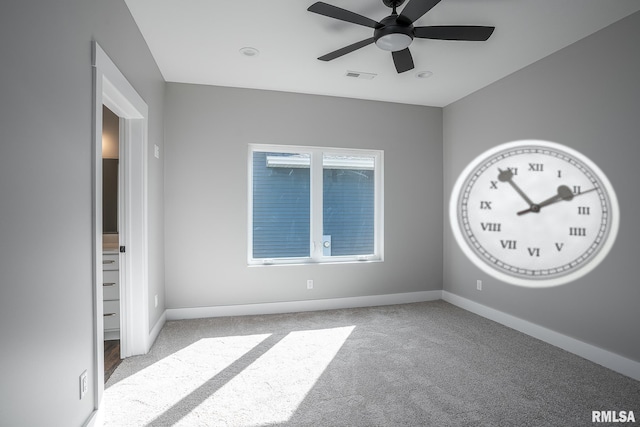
**1:53:11**
